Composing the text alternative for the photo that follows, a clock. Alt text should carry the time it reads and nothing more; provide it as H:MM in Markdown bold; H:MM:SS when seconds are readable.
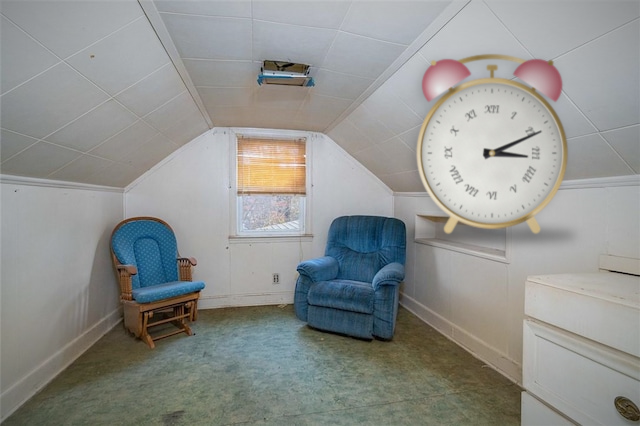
**3:11**
